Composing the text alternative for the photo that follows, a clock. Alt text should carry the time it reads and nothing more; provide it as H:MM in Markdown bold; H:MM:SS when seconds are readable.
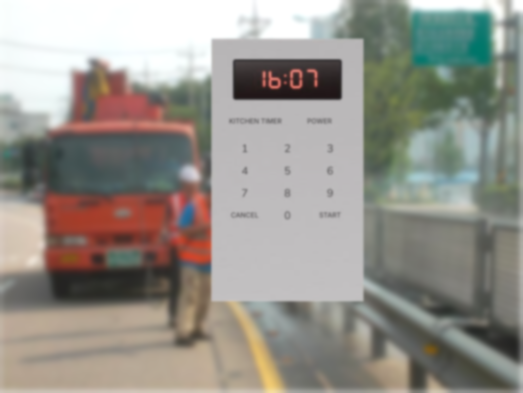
**16:07**
